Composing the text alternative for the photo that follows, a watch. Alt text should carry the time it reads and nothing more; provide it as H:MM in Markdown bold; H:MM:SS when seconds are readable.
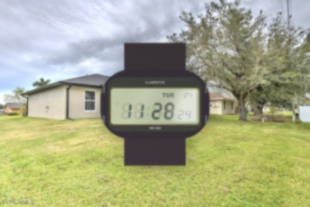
**11:28:24**
